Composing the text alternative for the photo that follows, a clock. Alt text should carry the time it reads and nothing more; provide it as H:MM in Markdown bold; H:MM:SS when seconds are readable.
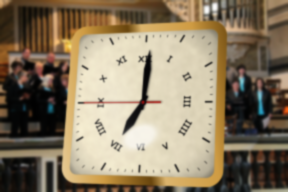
**7:00:45**
